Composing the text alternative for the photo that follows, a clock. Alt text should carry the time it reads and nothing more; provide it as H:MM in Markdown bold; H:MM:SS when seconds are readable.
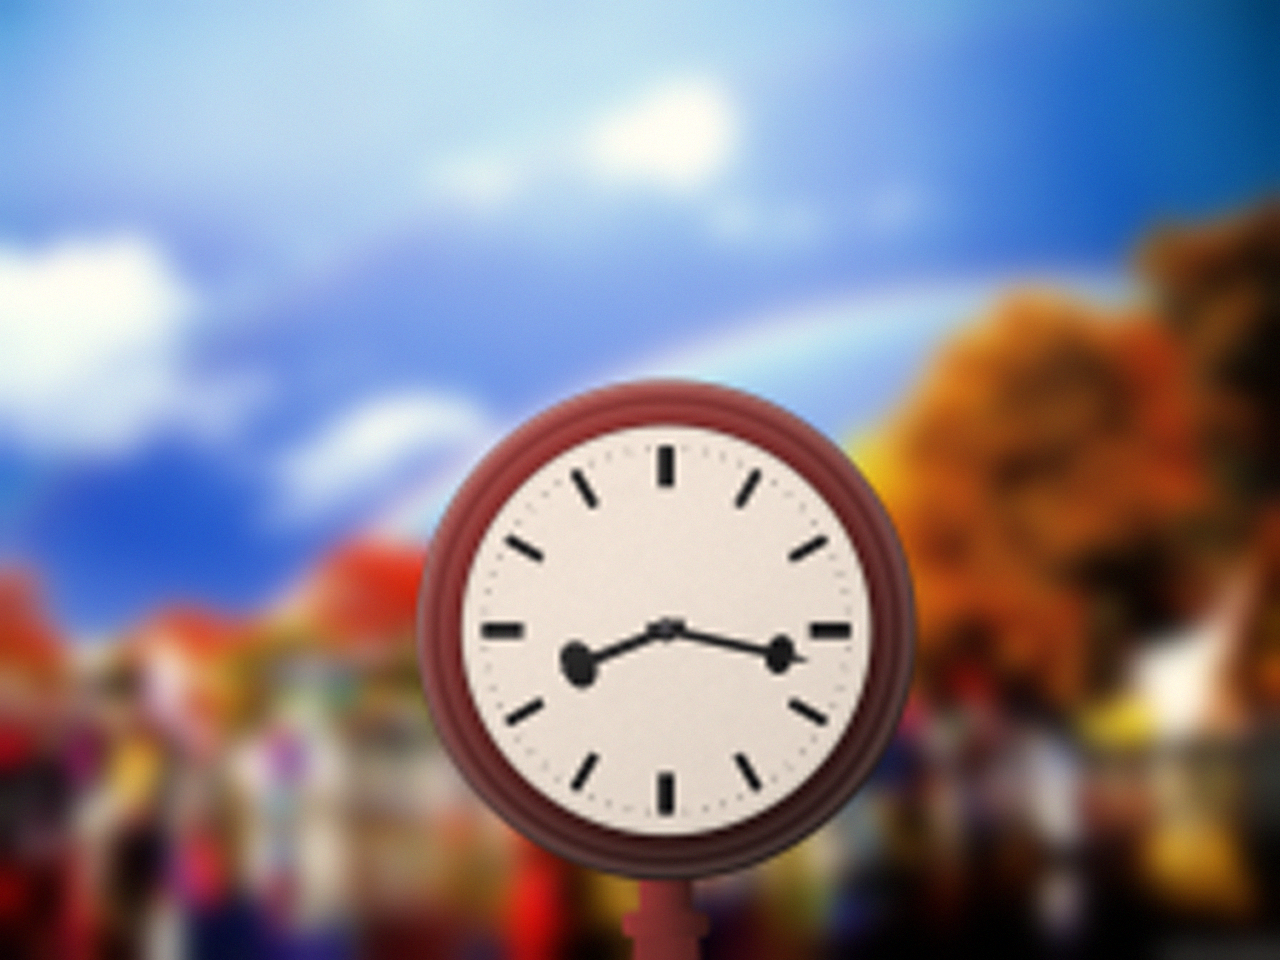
**8:17**
